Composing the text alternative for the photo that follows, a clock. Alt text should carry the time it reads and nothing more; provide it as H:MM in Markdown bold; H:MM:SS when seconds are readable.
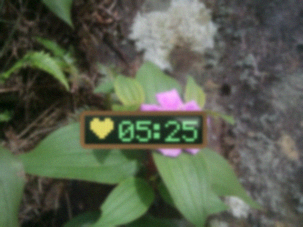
**5:25**
